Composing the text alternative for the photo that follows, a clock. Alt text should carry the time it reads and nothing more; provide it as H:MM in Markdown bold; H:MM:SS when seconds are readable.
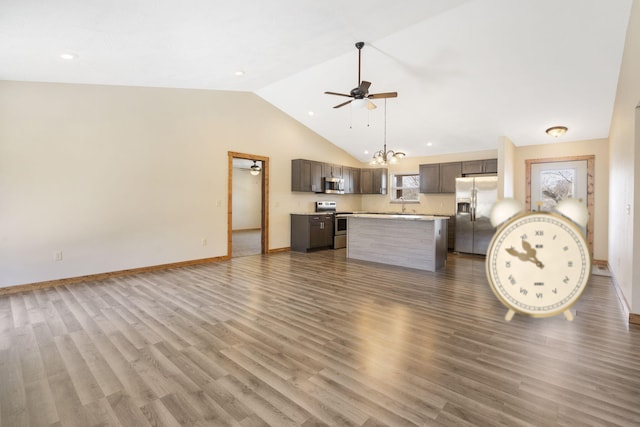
**10:49**
